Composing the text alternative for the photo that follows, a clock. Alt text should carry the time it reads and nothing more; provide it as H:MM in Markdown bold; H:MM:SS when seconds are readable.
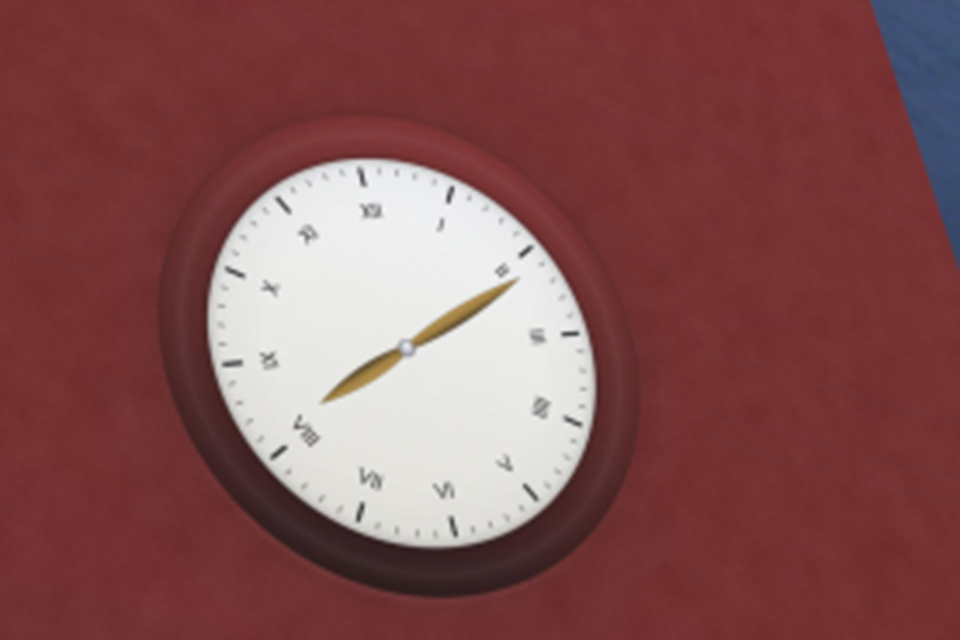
**8:11**
